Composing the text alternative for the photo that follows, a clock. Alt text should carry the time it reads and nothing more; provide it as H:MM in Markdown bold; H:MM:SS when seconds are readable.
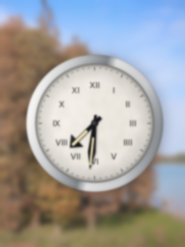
**7:31**
